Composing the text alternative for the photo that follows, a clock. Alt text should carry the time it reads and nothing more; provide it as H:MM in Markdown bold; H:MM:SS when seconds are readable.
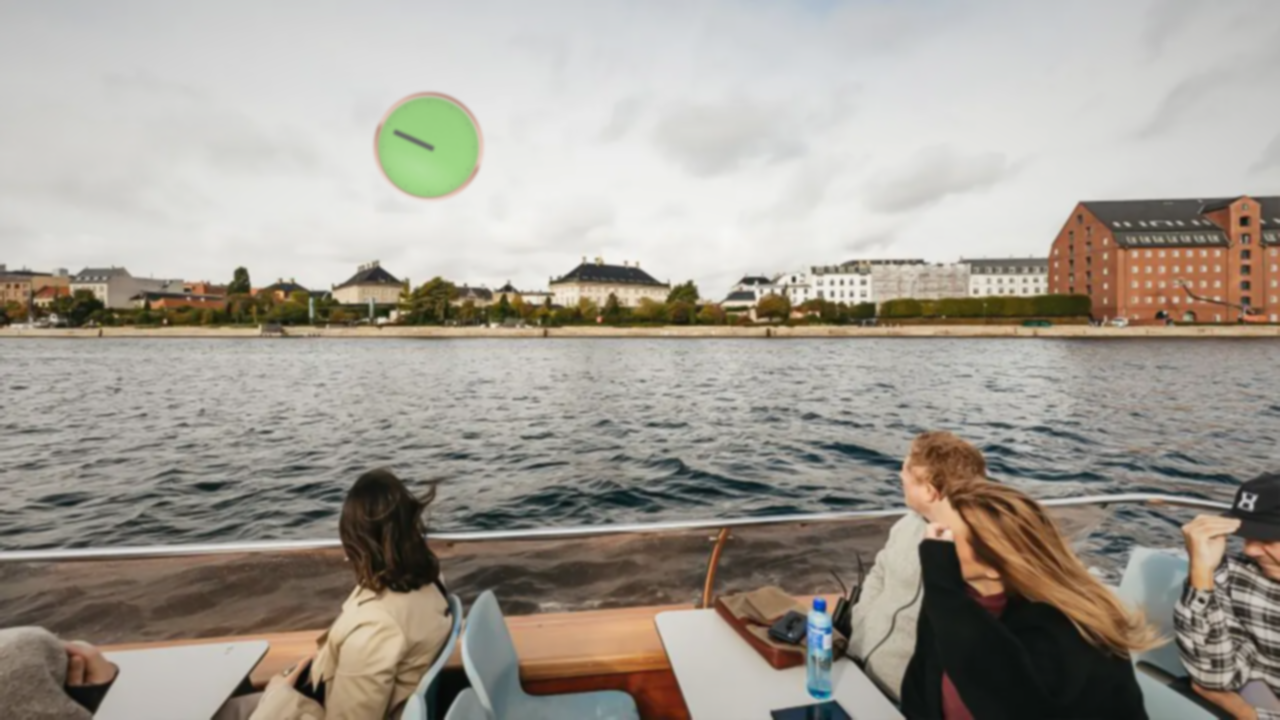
**9:49**
